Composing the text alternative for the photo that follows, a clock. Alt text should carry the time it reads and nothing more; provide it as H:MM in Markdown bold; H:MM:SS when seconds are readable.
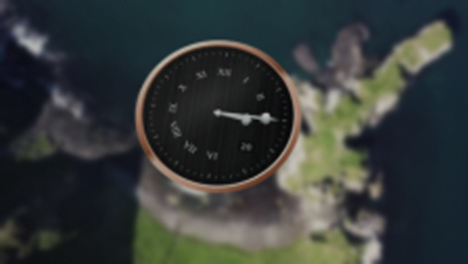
**3:15**
